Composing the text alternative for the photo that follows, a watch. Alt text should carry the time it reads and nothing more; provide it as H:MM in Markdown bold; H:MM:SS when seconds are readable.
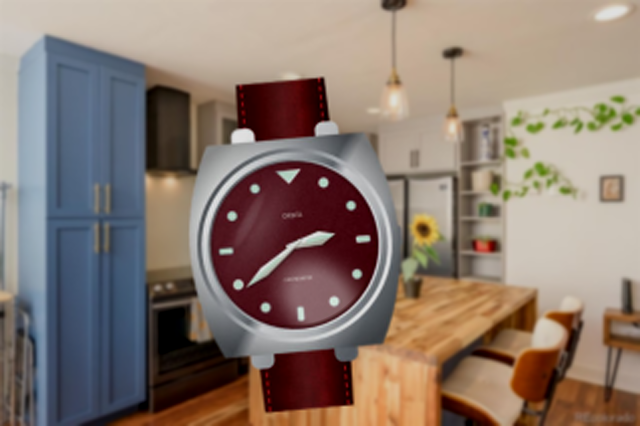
**2:39**
